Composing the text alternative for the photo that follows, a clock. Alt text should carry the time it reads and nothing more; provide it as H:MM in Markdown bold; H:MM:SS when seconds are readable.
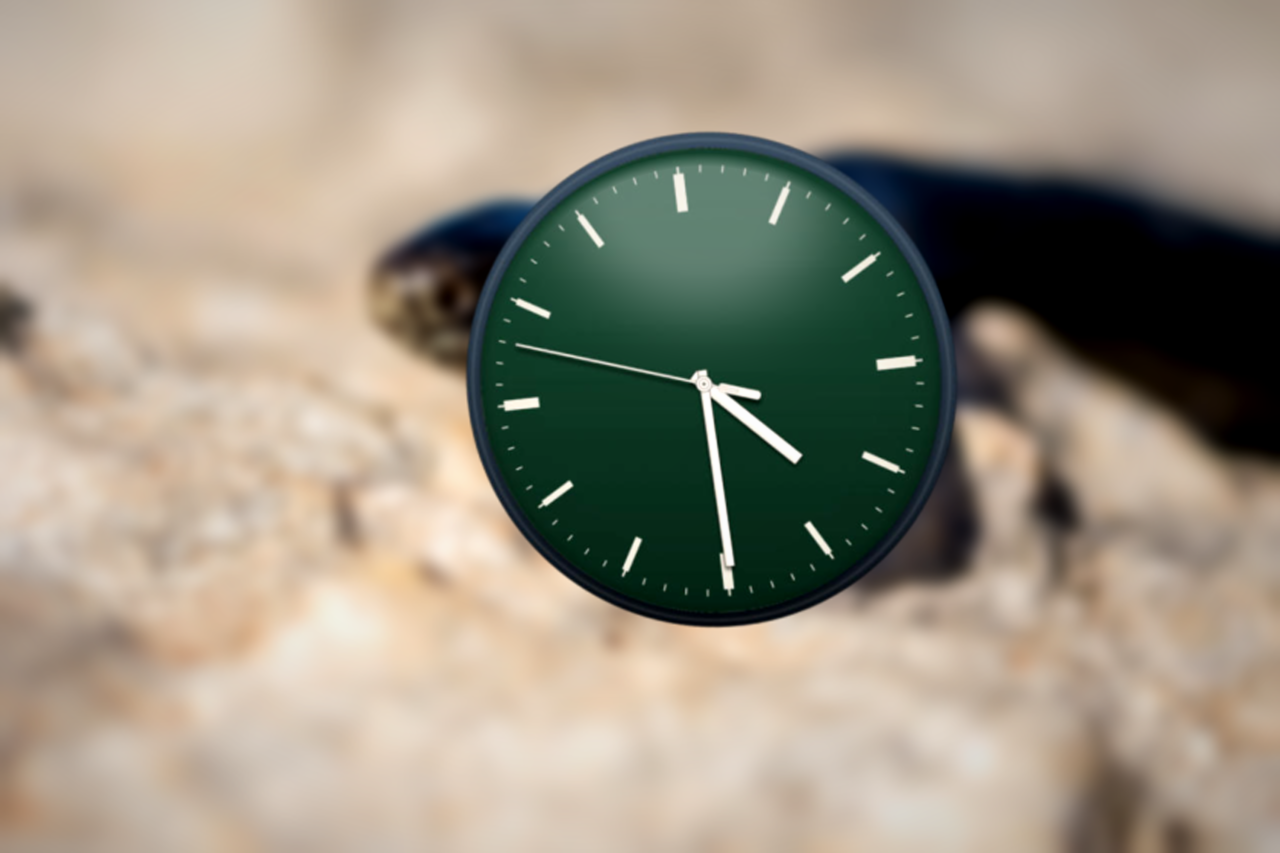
**4:29:48**
